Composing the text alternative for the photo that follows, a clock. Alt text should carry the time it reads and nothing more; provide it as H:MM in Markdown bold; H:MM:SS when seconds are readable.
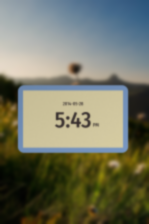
**5:43**
